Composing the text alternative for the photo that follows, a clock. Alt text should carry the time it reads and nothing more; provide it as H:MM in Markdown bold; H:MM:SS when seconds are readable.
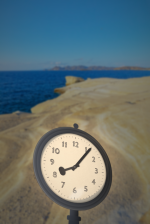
**8:06**
